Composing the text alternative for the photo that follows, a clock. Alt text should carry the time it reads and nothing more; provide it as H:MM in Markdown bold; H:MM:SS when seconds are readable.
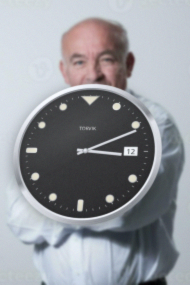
**3:11**
